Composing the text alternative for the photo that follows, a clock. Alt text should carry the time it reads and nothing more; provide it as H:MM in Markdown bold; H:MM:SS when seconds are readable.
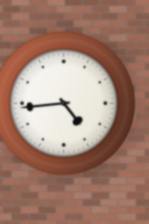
**4:44**
